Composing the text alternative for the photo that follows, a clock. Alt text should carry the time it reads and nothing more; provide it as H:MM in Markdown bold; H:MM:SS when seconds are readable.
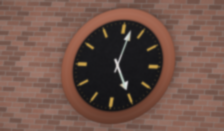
**5:02**
